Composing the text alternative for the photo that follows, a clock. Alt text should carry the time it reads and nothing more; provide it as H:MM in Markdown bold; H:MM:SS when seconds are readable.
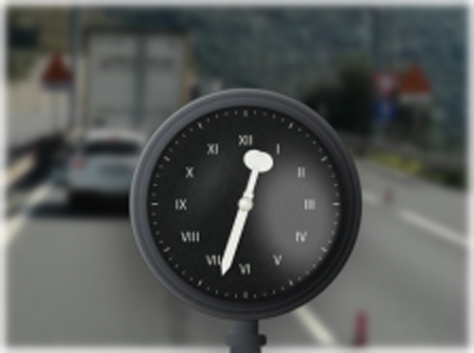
**12:33**
